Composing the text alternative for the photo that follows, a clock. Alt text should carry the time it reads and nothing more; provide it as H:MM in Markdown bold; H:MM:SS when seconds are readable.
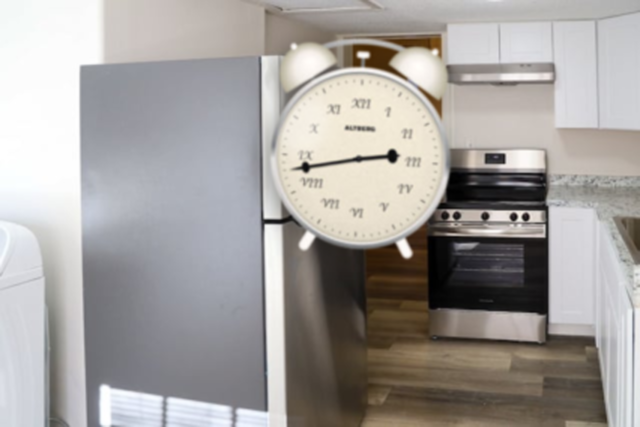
**2:43**
